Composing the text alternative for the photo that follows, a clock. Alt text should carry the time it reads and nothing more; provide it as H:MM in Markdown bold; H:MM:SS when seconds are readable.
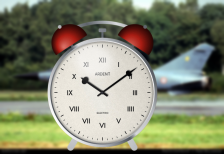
**10:09**
